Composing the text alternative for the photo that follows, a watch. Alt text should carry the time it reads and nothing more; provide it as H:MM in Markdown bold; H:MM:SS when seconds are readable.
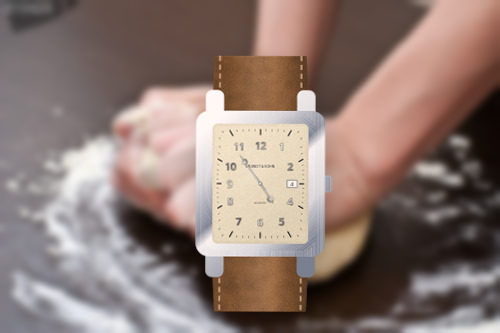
**4:54**
